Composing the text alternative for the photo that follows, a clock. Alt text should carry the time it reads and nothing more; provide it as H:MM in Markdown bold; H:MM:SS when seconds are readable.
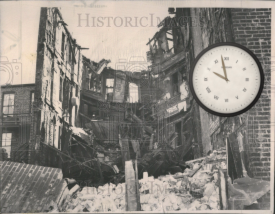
**9:58**
